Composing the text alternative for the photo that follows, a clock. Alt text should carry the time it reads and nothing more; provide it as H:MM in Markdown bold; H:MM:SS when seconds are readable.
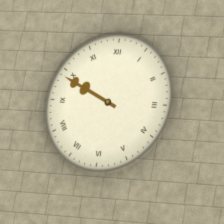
**9:49**
